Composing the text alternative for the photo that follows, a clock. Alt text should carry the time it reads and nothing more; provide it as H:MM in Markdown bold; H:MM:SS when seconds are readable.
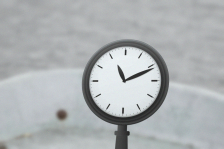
**11:11**
